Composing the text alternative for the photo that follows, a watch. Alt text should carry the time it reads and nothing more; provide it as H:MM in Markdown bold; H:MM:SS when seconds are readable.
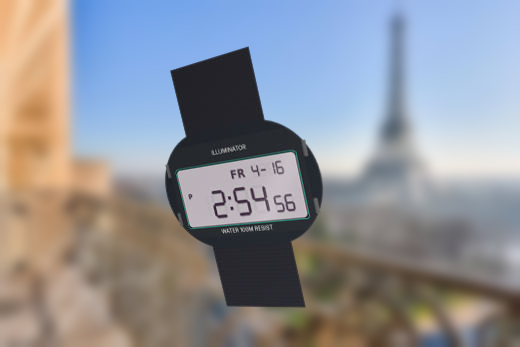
**2:54:56**
